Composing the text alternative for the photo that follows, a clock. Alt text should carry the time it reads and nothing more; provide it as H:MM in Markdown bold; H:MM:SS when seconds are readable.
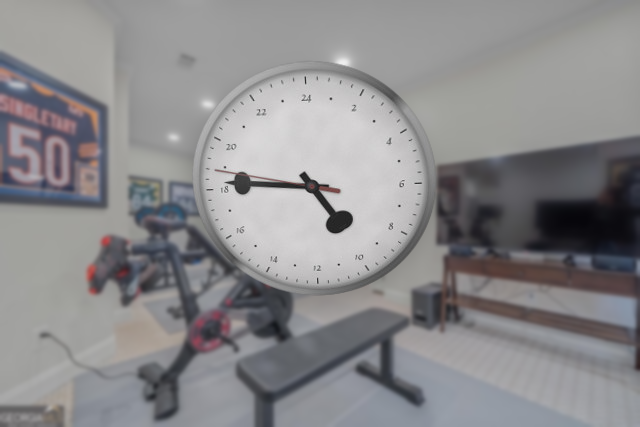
**9:45:47**
